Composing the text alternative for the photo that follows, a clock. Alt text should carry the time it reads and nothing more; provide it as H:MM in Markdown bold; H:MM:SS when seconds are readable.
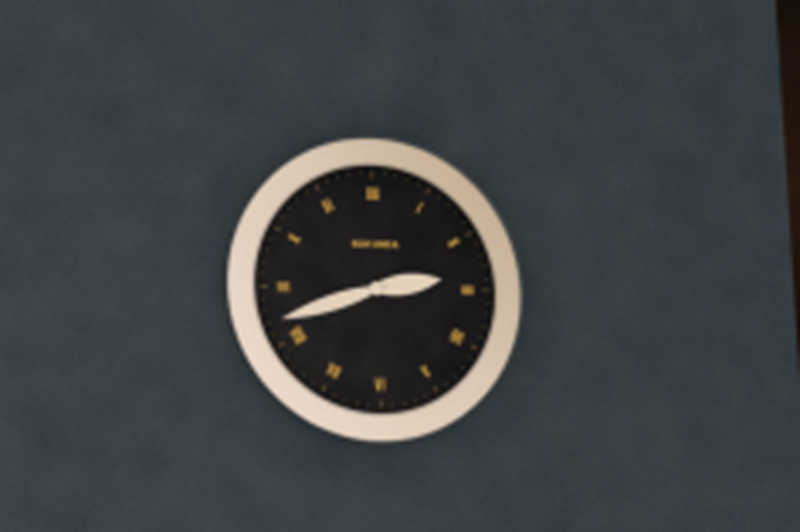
**2:42**
